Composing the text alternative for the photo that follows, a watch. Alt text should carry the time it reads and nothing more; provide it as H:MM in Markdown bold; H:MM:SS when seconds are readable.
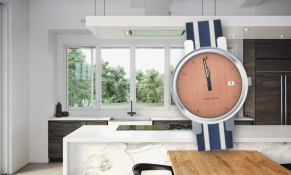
**11:59**
